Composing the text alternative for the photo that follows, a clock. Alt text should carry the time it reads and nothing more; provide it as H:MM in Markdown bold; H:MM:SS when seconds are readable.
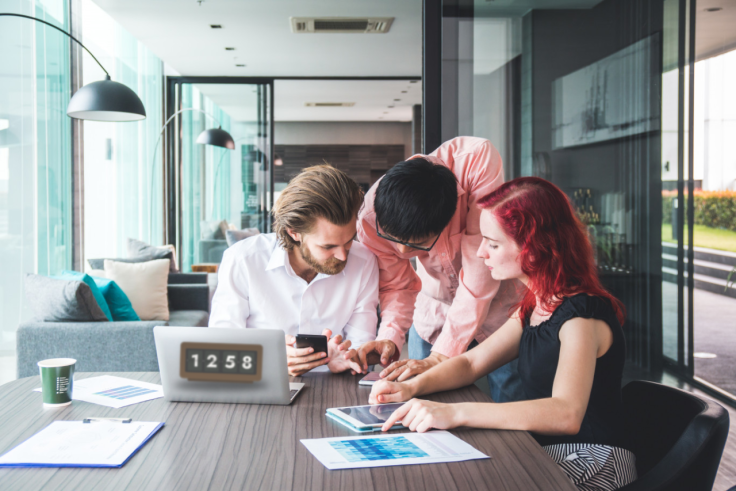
**12:58**
